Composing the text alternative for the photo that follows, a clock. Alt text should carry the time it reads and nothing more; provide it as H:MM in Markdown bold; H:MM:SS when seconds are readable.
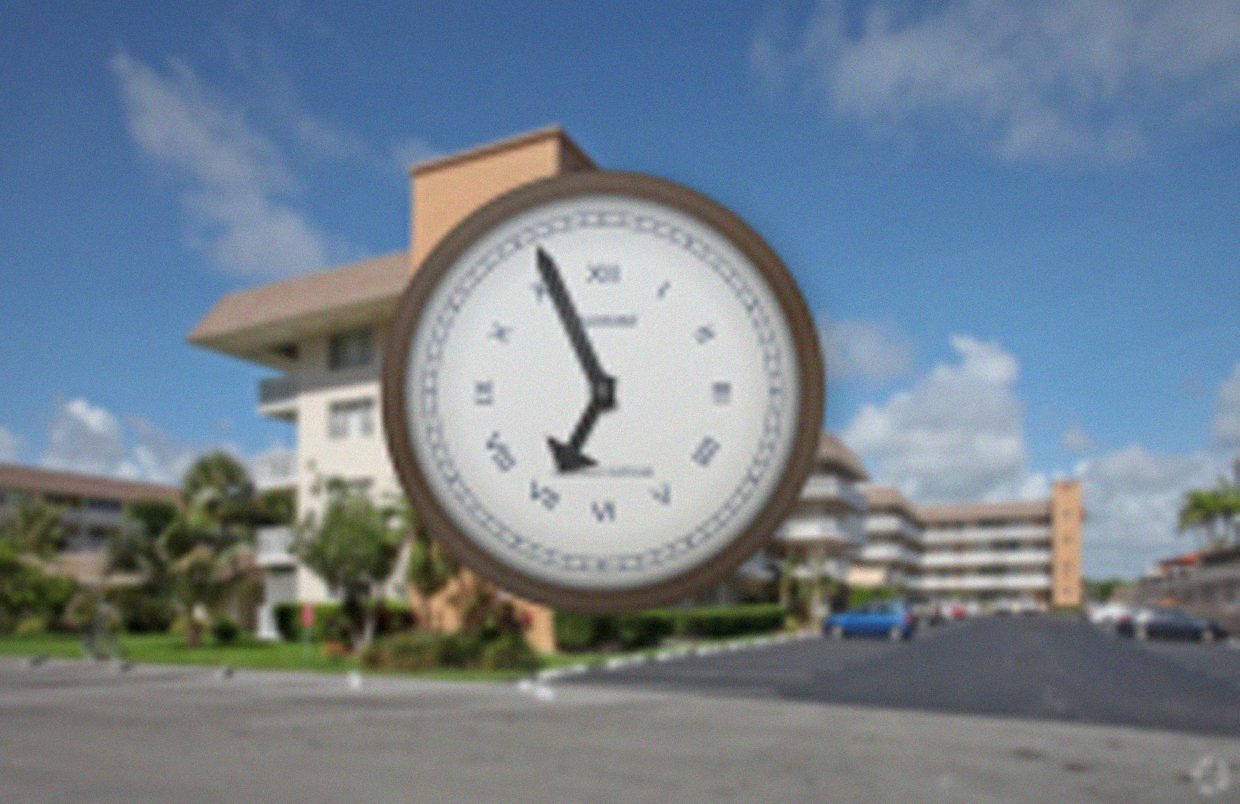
**6:56**
